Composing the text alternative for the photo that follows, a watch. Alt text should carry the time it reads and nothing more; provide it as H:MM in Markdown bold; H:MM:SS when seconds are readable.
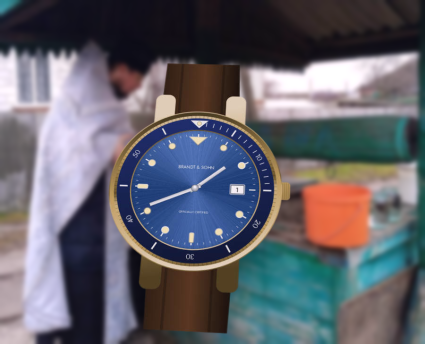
**1:41**
